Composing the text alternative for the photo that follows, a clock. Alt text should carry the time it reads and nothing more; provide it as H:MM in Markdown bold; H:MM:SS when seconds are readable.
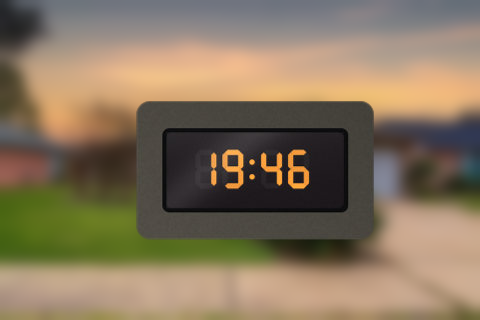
**19:46**
